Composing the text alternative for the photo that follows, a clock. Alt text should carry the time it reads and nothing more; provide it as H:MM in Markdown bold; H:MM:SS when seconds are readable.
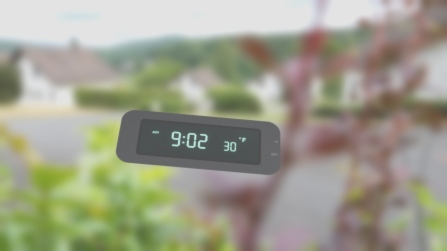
**9:02**
